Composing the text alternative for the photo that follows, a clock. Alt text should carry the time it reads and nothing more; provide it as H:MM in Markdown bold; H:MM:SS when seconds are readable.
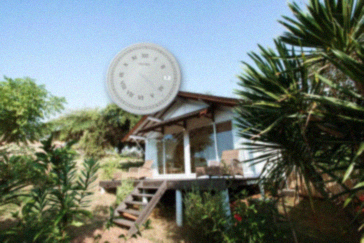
**4:22**
